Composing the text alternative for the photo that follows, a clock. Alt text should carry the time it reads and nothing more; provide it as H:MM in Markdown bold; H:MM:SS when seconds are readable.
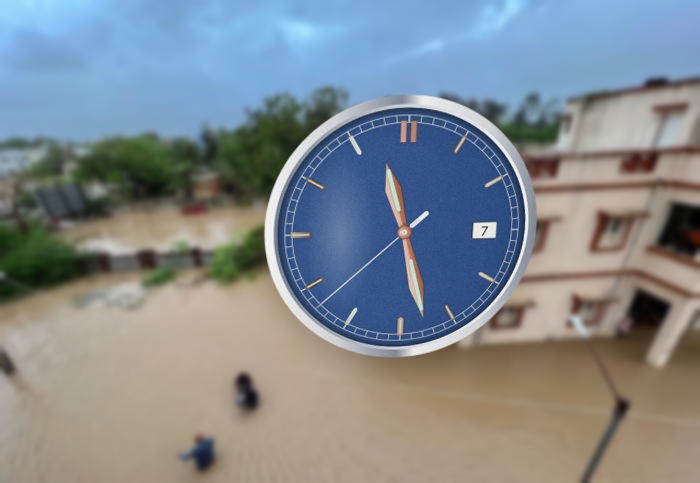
**11:27:38**
